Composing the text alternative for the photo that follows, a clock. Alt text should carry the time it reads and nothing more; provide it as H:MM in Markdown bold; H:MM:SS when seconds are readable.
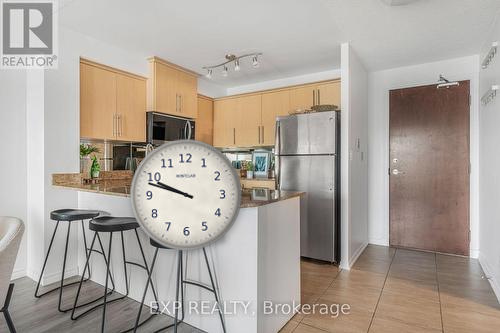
**9:48**
